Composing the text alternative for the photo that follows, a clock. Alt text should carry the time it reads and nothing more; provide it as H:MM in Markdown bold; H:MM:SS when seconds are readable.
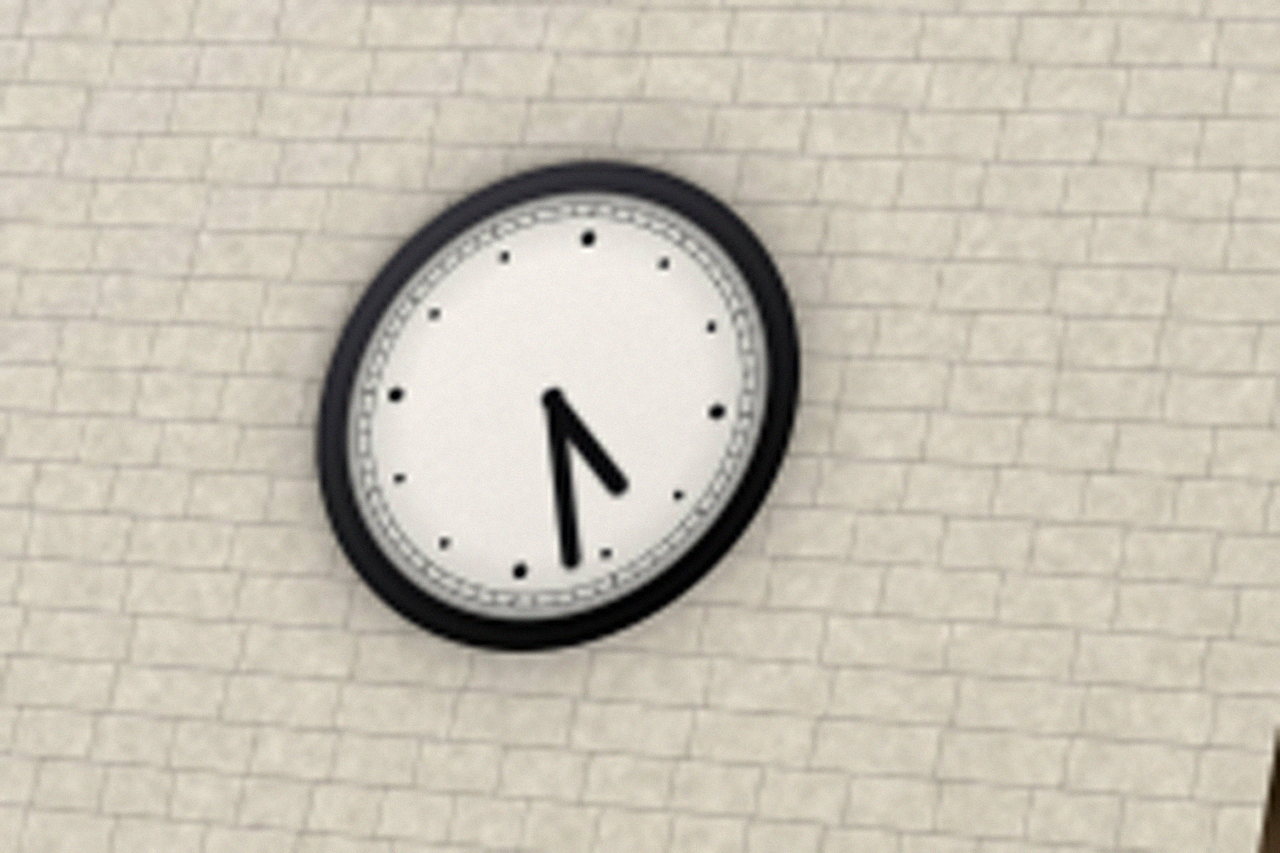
**4:27**
